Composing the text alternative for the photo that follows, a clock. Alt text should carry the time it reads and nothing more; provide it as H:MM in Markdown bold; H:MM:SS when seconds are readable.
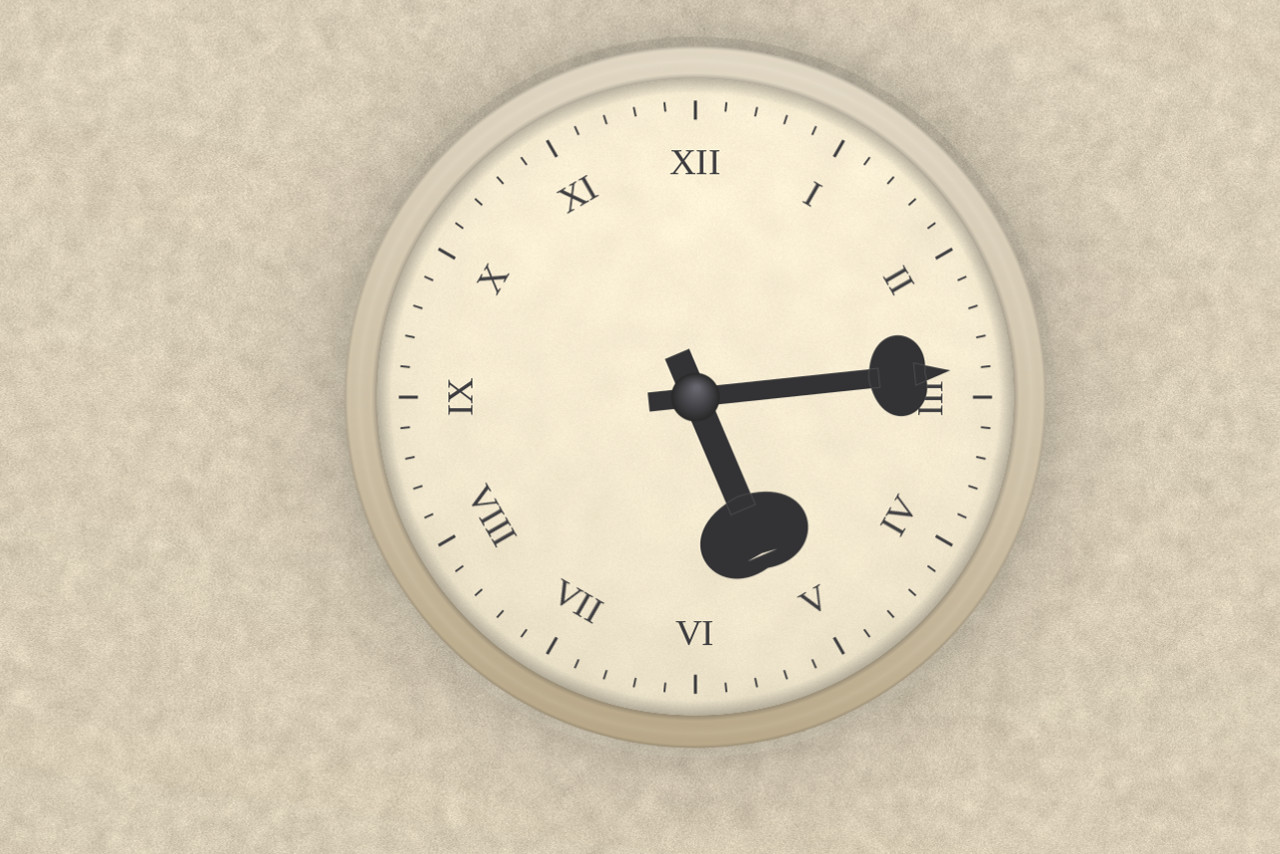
**5:14**
